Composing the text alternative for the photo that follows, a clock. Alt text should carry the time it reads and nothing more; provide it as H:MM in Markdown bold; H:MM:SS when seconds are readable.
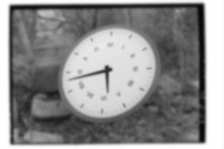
**5:43**
